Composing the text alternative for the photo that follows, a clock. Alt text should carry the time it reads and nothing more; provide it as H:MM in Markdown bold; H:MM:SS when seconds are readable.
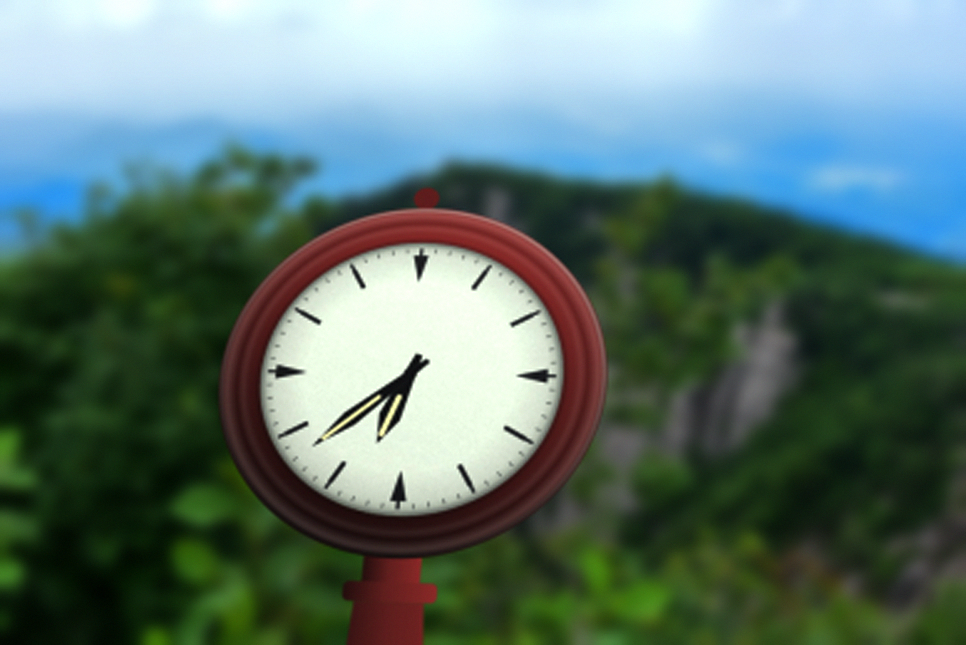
**6:38**
